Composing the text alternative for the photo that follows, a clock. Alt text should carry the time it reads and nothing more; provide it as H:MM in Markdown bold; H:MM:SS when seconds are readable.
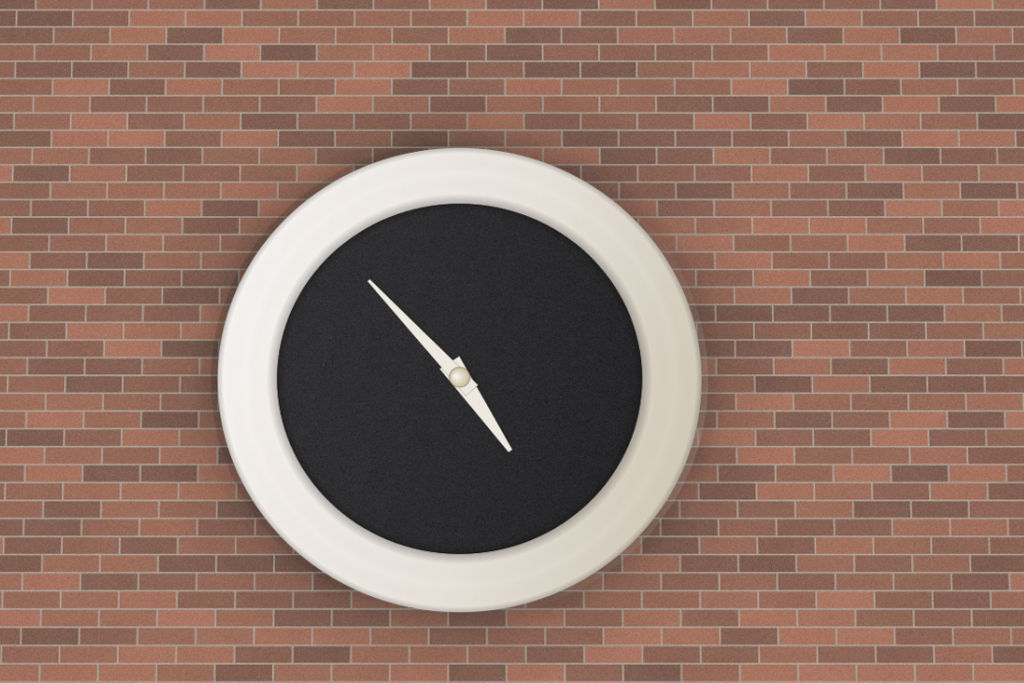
**4:53**
